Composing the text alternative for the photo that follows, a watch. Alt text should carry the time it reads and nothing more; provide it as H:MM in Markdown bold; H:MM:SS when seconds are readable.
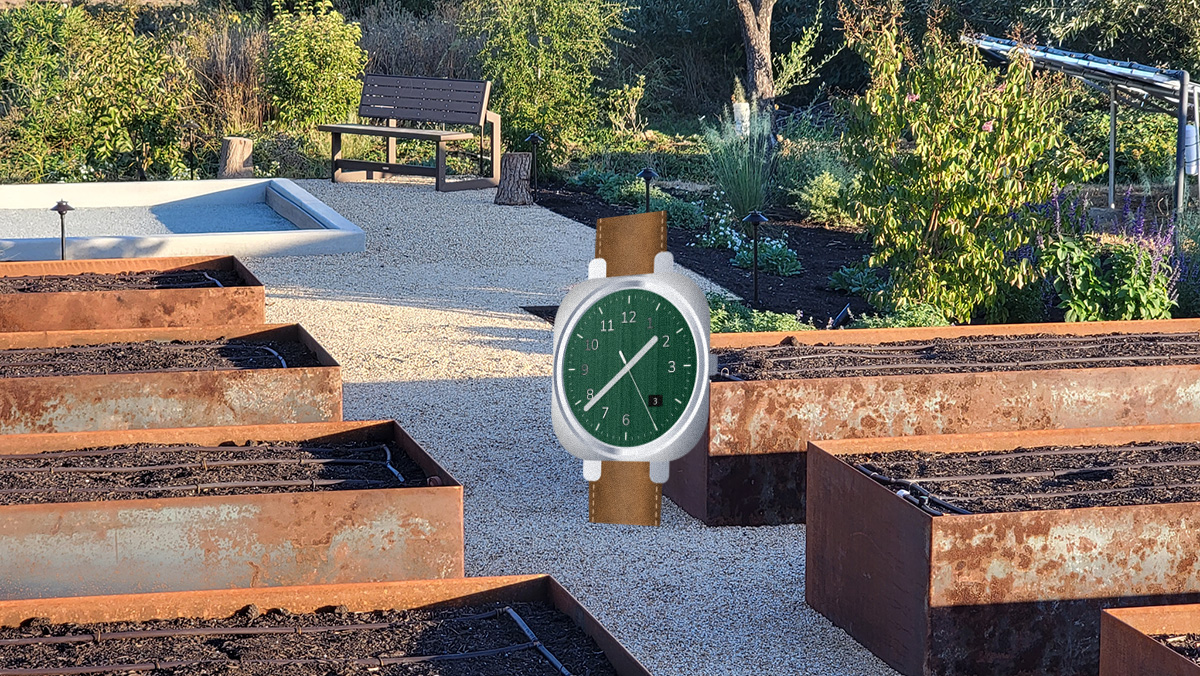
**1:38:25**
